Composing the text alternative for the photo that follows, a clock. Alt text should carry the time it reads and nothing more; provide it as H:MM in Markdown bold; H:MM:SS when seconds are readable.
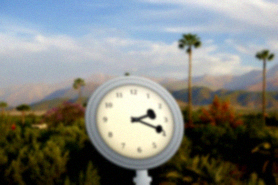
**2:19**
